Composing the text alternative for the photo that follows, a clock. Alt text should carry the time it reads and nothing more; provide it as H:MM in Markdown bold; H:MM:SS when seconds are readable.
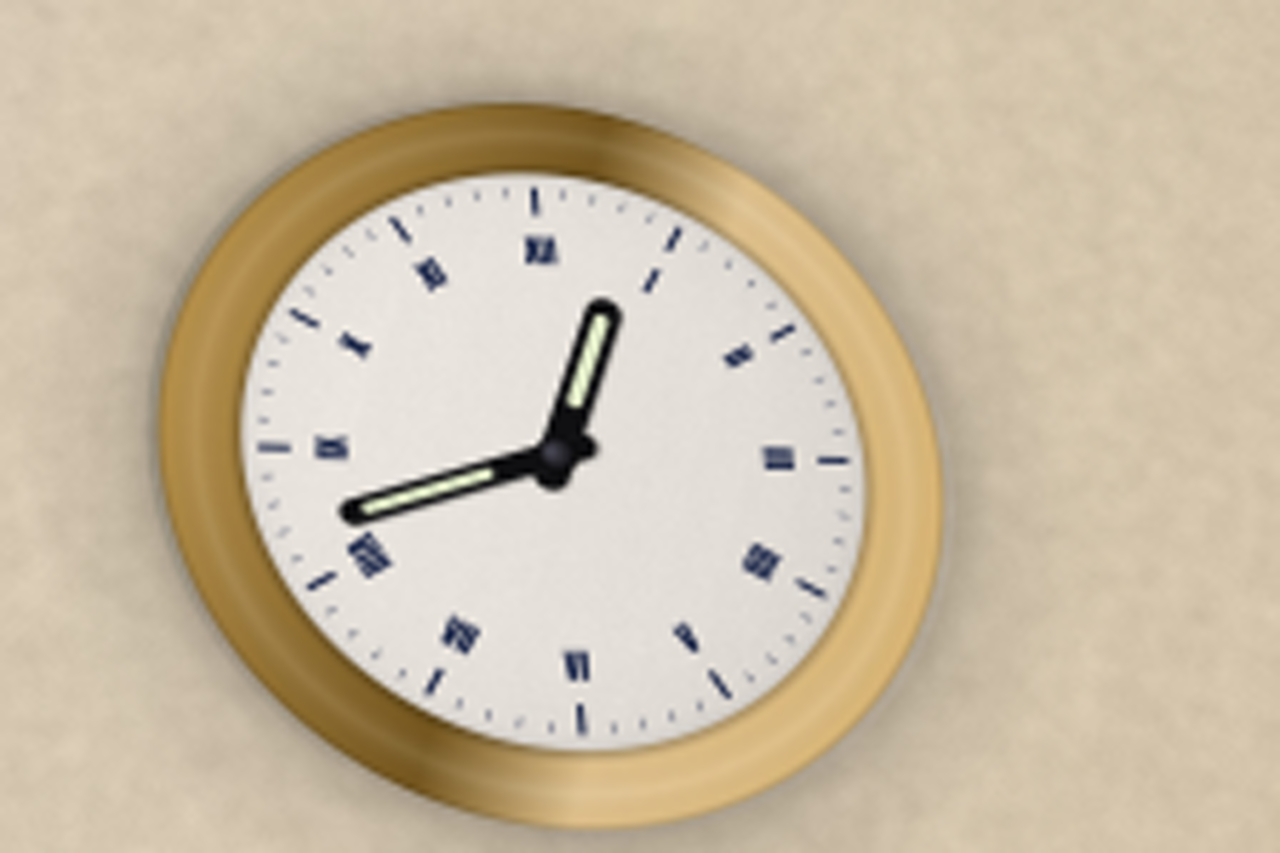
**12:42**
